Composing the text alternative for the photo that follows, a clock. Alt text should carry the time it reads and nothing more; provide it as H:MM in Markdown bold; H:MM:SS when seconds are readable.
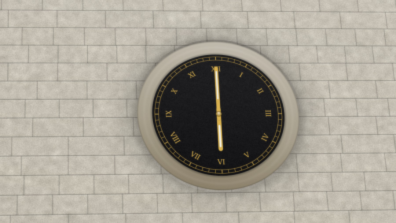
**6:00**
